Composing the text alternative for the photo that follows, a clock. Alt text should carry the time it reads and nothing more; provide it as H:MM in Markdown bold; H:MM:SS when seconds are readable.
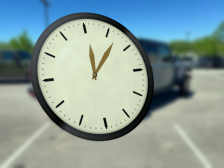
**12:07**
